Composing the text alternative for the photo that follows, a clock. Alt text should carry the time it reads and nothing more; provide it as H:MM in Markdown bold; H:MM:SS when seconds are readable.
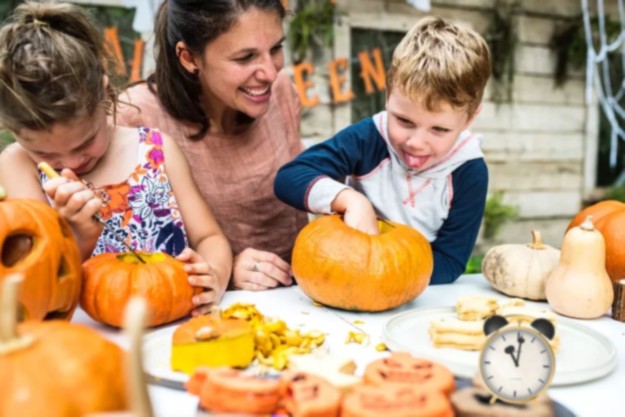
**11:01**
